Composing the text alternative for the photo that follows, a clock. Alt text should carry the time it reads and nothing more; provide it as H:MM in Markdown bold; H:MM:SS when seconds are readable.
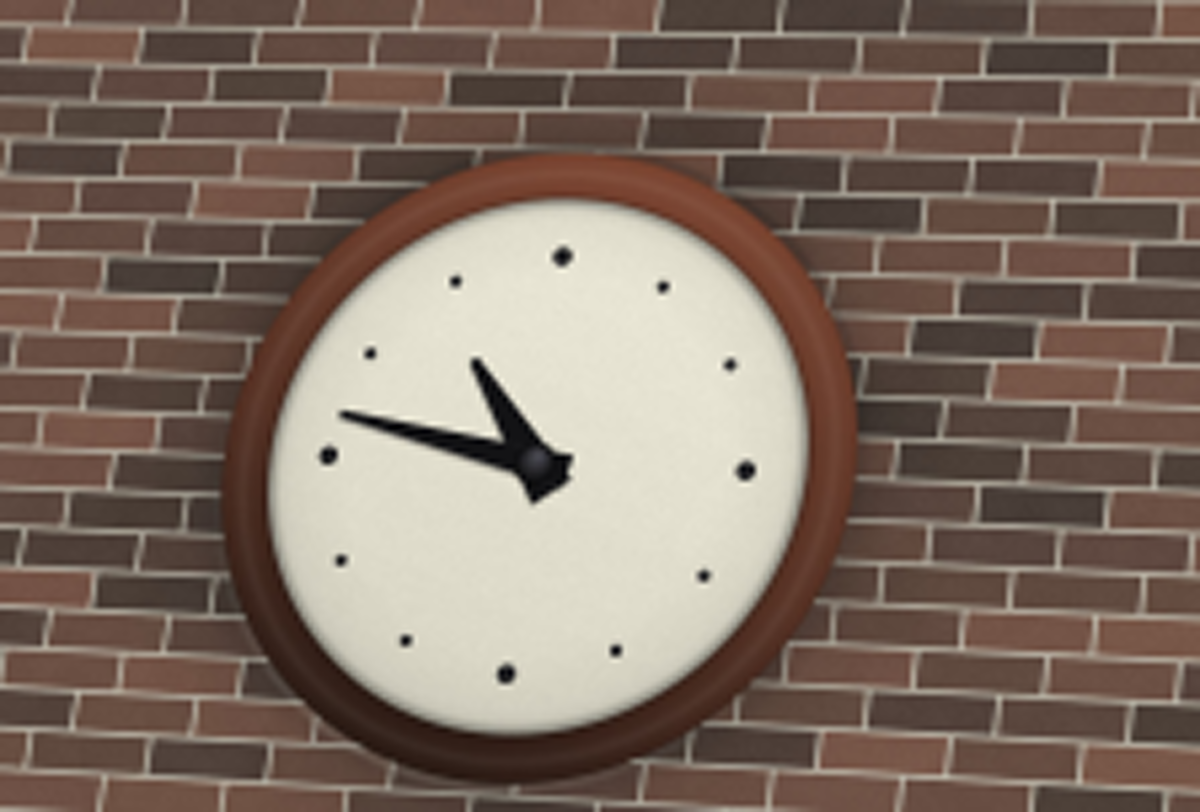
**10:47**
